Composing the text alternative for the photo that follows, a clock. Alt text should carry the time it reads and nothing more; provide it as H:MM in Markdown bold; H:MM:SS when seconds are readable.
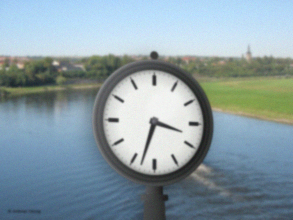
**3:33**
